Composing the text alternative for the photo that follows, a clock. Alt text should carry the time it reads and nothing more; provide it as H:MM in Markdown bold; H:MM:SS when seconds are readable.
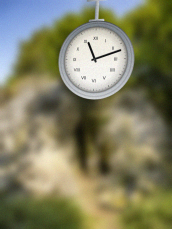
**11:12**
